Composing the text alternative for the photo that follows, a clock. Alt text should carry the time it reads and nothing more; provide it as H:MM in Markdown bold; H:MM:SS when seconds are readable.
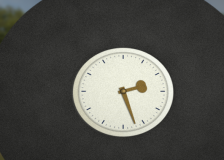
**2:27**
